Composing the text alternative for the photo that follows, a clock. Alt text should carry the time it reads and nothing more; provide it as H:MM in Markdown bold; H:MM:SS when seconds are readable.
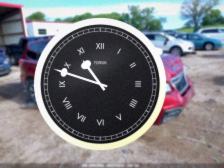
**10:48**
